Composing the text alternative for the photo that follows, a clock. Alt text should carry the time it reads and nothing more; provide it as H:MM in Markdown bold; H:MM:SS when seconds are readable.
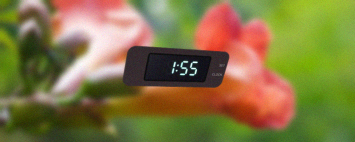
**1:55**
